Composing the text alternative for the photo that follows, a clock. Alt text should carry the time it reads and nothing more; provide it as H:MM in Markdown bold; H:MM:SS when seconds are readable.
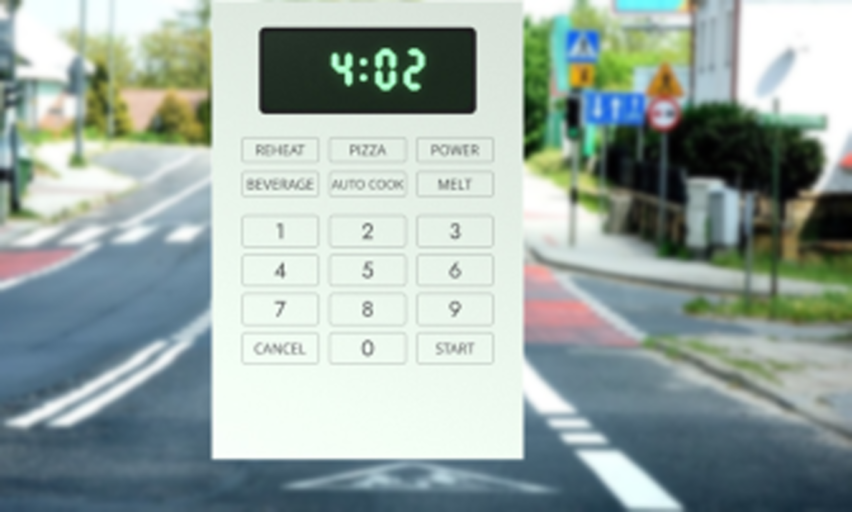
**4:02**
